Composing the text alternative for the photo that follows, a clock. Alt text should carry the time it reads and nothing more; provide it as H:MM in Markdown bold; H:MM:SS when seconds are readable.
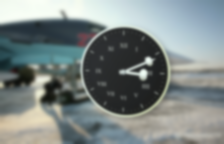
**3:11**
